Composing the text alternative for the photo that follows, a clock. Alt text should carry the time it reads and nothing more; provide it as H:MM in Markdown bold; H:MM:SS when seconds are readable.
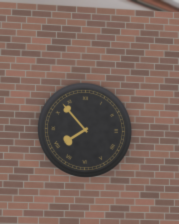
**7:53**
